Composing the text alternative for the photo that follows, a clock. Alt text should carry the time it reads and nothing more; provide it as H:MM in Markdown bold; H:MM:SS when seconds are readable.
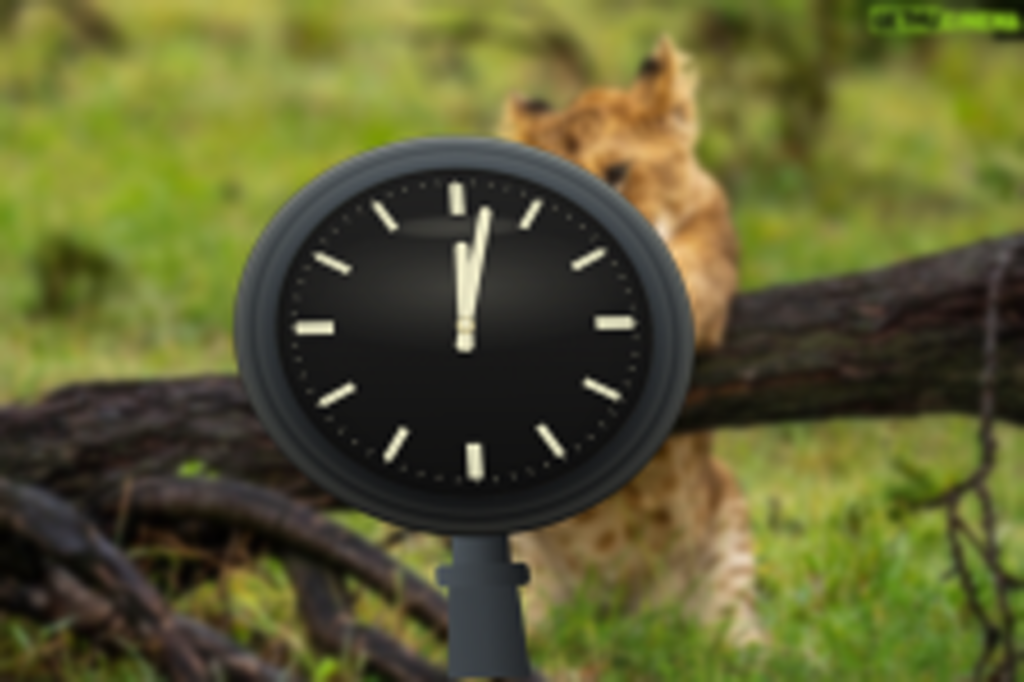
**12:02**
